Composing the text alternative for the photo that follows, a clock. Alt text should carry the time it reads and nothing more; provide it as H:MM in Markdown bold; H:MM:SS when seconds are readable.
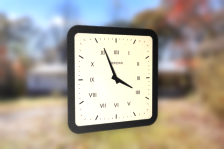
**3:56**
